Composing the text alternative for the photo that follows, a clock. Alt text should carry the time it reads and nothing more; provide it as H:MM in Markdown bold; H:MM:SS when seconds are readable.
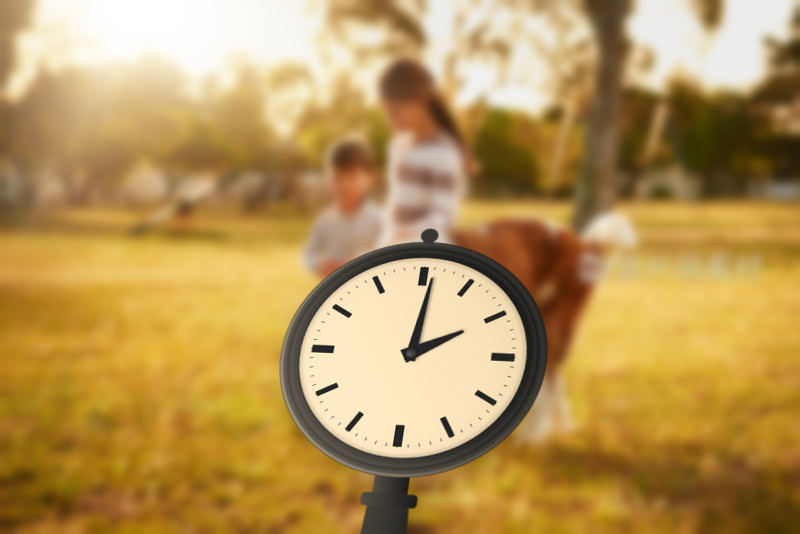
**2:01**
